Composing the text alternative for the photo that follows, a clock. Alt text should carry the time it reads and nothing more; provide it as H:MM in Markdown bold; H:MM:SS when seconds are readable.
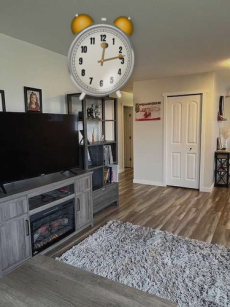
**12:13**
